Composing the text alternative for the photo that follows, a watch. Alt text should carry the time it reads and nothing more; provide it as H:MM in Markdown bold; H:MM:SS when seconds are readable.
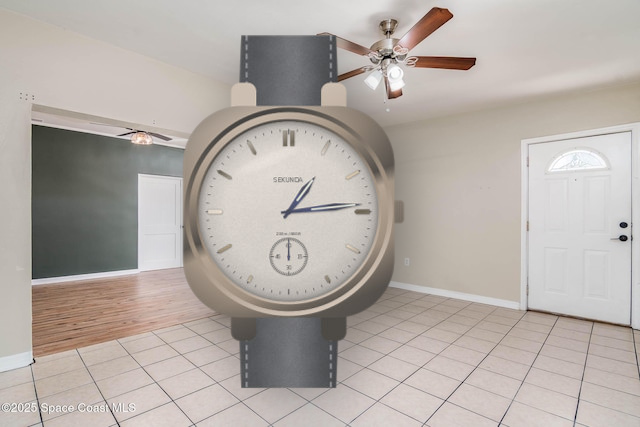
**1:14**
